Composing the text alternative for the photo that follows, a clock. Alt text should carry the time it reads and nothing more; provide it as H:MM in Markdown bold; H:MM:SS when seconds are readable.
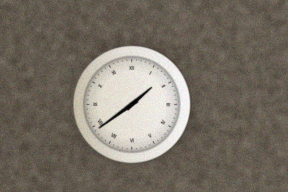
**1:39**
